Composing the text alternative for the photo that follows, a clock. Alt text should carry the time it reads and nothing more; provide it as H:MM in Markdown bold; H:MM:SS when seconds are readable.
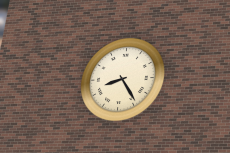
**8:24**
